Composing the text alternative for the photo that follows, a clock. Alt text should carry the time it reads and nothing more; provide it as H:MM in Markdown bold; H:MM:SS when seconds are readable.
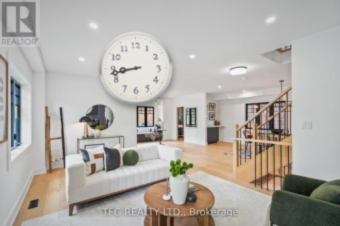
**8:43**
